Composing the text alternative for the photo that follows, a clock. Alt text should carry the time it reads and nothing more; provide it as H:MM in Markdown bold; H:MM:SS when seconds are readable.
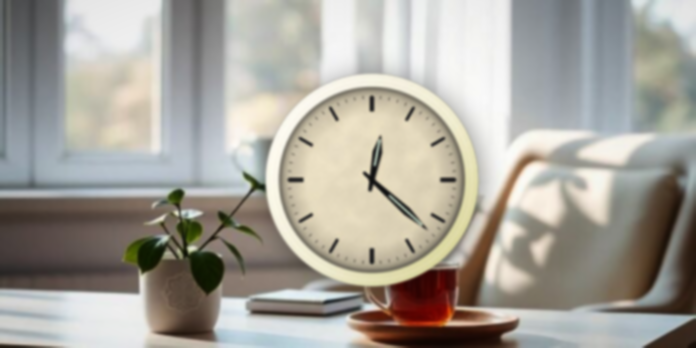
**12:22**
